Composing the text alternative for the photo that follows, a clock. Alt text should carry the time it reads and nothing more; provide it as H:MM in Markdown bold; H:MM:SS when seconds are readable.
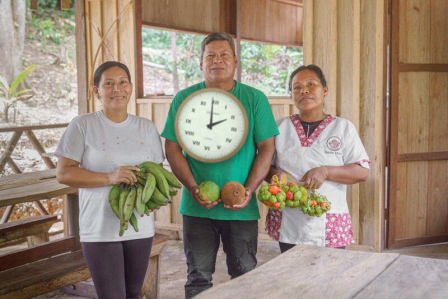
**1:59**
